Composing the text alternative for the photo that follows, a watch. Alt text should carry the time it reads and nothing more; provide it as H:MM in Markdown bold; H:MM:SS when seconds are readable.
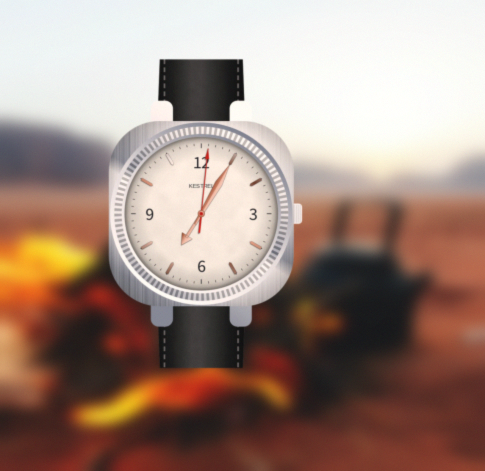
**7:05:01**
